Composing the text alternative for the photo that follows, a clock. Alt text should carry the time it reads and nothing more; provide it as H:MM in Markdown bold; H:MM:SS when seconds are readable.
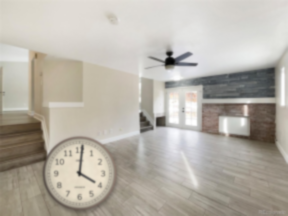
**4:01**
